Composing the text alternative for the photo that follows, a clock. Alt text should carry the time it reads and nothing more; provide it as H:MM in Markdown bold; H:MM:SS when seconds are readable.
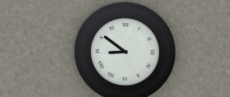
**8:51**
